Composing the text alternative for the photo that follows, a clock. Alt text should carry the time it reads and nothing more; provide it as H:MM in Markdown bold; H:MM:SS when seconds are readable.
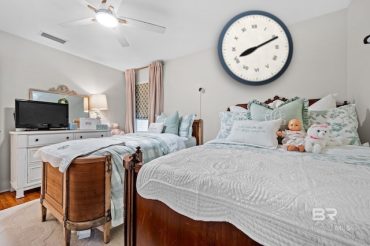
**8:11**
